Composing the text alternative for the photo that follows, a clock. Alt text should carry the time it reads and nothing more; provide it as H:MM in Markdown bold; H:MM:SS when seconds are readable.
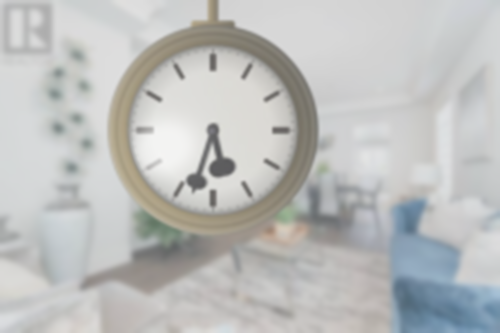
**5:33**
